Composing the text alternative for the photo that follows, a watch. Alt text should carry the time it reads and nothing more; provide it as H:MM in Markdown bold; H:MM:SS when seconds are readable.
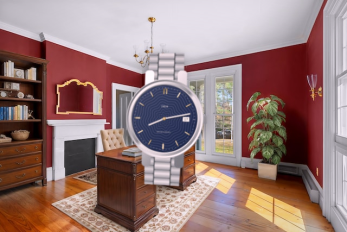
**8:13**
